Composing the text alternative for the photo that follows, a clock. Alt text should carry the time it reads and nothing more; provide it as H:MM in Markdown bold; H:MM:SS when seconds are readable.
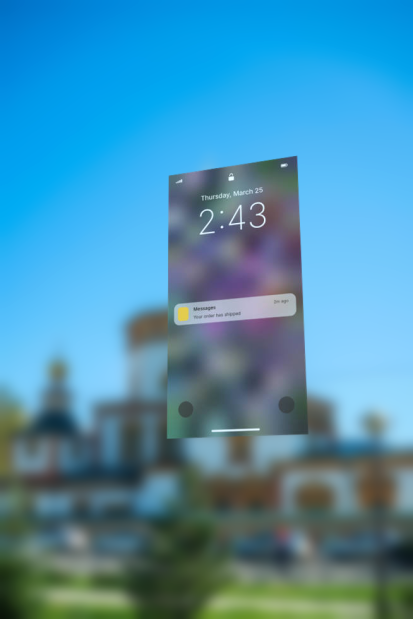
**2:43**
